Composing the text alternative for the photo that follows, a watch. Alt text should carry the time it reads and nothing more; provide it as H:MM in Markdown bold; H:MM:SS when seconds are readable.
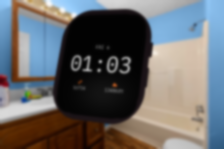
**1:03**
